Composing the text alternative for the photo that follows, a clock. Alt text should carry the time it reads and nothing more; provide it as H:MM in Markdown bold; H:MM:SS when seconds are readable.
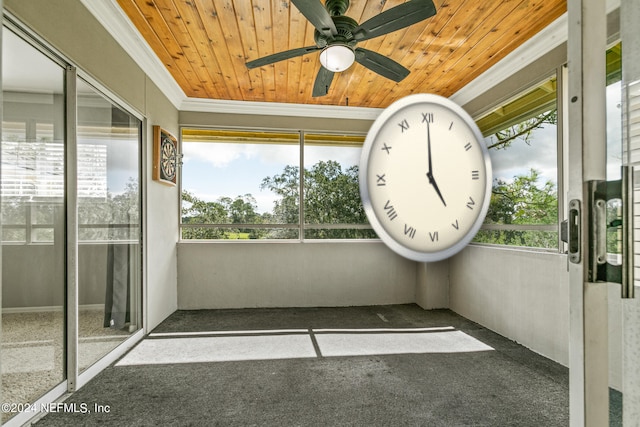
**5:00**
